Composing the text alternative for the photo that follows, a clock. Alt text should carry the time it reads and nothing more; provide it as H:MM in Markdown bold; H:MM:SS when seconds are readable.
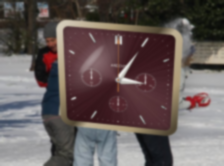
**3:05**
